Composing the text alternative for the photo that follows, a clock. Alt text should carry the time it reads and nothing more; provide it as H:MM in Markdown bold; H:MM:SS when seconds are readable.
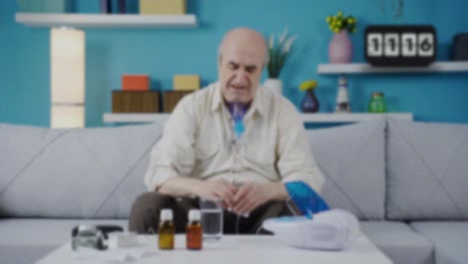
**11:16**
